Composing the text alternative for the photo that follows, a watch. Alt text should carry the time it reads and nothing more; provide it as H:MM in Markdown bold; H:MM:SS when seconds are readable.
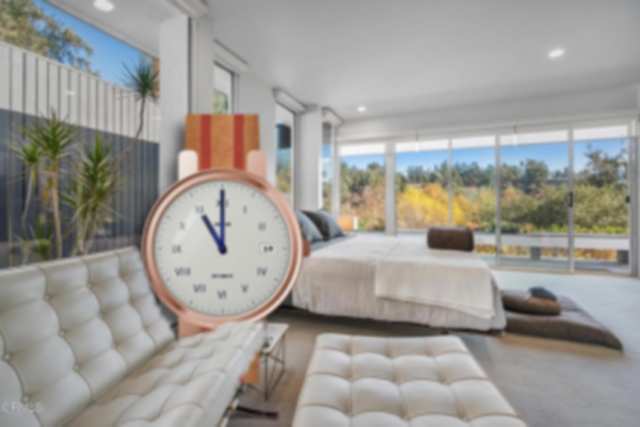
**11:00**
